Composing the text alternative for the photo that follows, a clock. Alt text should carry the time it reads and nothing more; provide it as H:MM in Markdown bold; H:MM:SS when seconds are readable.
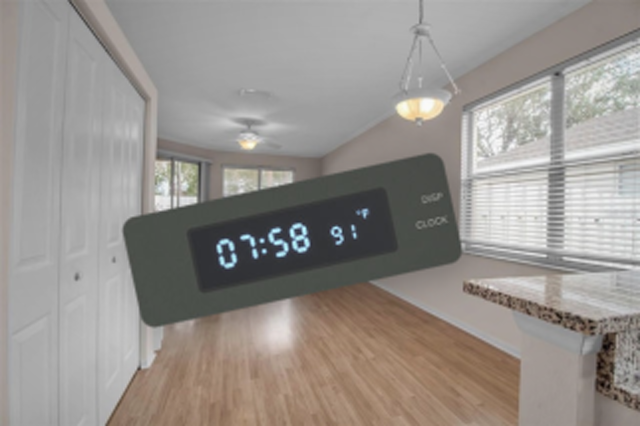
**7:58**
